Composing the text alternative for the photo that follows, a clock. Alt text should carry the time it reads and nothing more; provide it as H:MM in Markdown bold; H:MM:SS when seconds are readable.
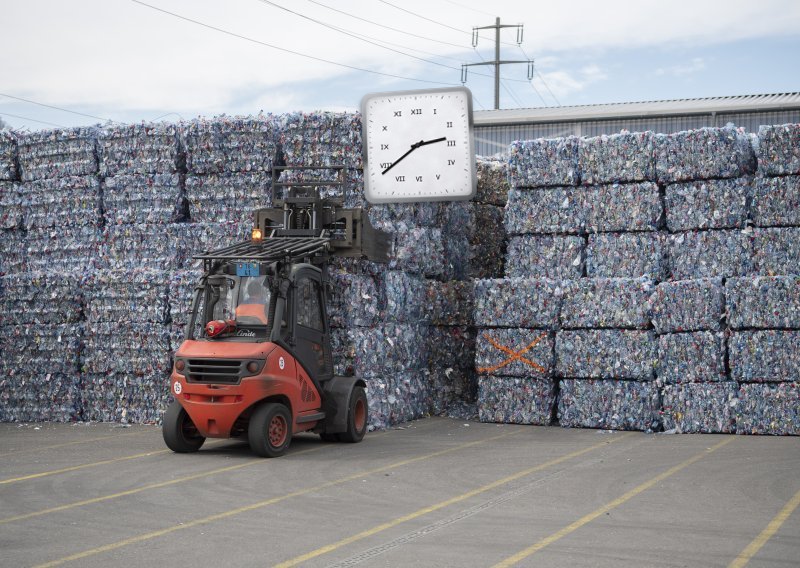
**2:39**
